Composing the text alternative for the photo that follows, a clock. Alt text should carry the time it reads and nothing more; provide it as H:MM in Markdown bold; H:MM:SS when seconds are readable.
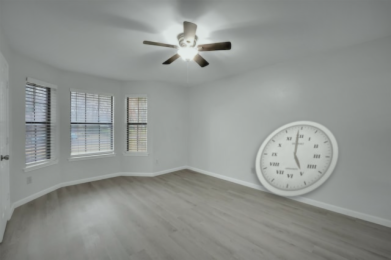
**4:59**
